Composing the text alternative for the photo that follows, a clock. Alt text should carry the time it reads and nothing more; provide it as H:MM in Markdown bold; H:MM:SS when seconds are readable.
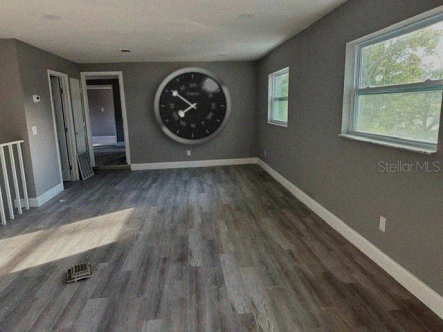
**7:51**
